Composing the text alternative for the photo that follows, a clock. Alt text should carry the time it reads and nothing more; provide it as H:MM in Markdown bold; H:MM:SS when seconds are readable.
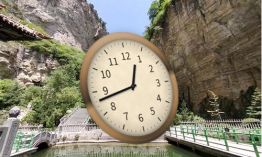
**12:43**
